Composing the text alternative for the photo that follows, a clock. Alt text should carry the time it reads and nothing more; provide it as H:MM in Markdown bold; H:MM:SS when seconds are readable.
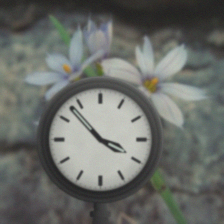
**3:53**
